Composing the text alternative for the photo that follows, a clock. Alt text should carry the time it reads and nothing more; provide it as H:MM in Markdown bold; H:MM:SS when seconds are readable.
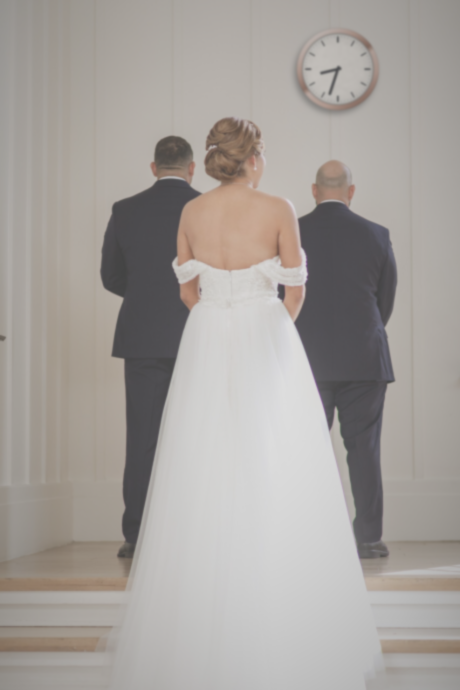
**8:33**
